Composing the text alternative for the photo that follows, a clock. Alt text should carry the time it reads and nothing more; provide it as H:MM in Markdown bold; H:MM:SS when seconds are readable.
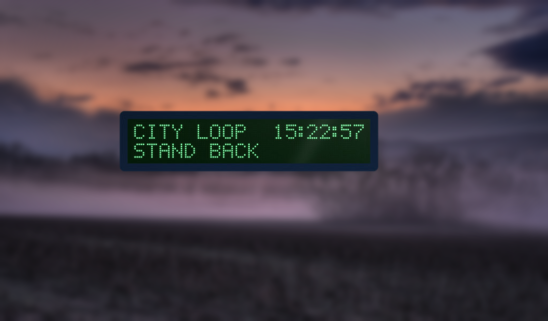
**15:22:57**
